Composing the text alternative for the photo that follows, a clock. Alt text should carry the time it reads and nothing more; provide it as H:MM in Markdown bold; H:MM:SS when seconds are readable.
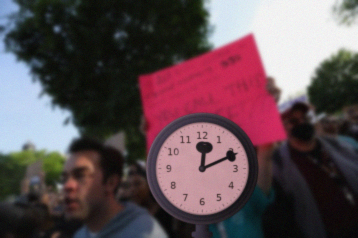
**12:11**
